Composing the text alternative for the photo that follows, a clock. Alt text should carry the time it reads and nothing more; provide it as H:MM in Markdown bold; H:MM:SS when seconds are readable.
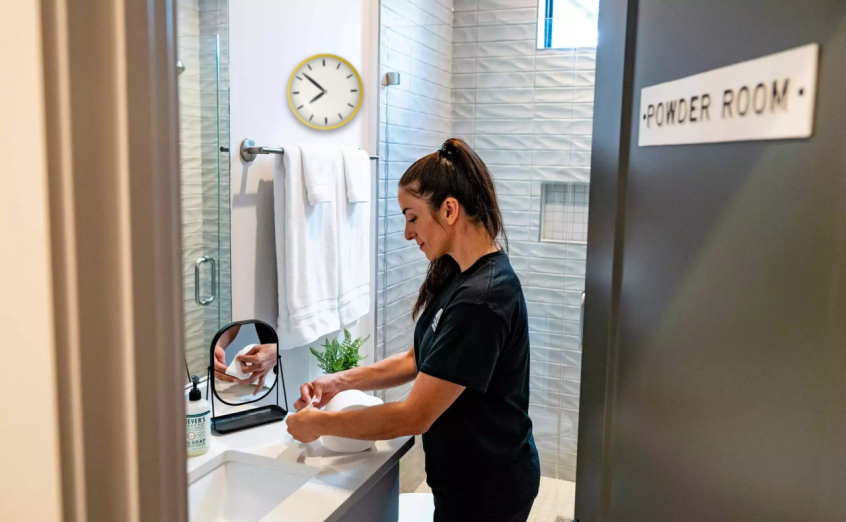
**7:52**
